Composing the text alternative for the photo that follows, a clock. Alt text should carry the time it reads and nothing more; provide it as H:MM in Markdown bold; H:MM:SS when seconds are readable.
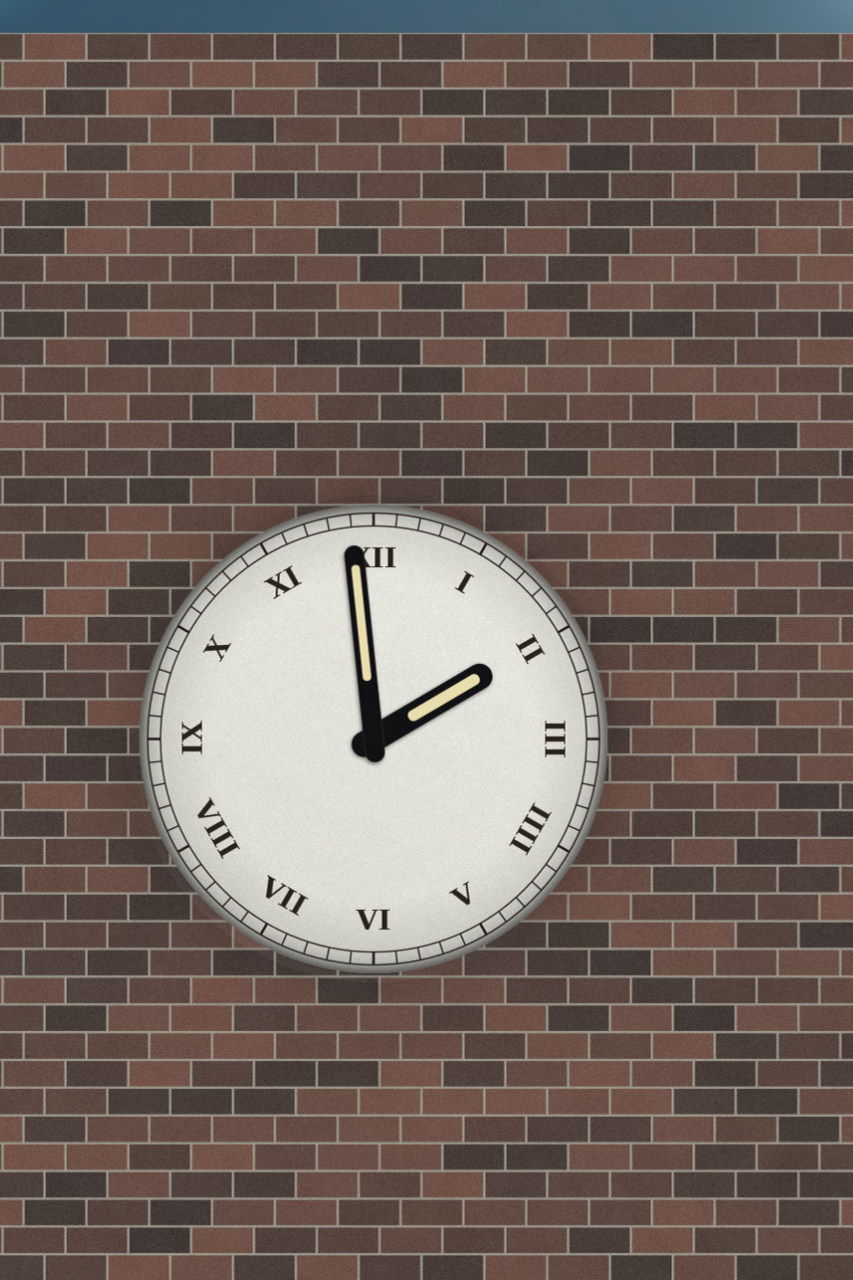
**1:59**
